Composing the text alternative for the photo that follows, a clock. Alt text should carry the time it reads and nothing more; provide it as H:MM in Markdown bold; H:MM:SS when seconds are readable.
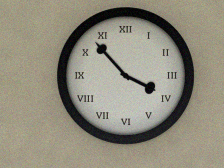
**3:53**
